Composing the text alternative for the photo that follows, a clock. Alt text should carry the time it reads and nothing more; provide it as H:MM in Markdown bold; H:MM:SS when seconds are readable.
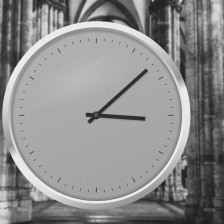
**3:08**
